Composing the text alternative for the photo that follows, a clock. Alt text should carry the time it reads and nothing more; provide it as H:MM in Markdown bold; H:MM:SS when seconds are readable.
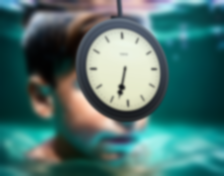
**6:33**
